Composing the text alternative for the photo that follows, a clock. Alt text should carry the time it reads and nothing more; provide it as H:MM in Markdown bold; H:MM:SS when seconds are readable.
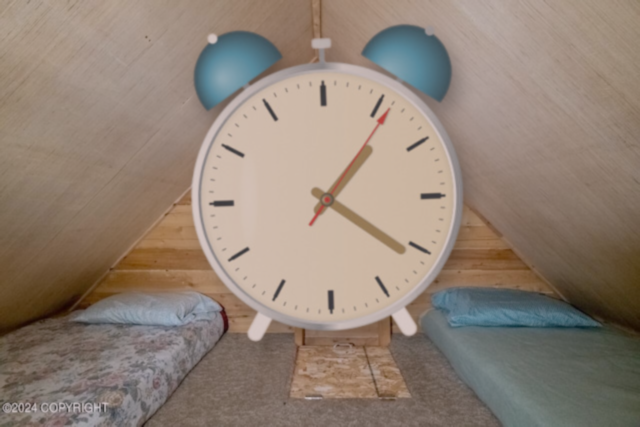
**1:21:06**
